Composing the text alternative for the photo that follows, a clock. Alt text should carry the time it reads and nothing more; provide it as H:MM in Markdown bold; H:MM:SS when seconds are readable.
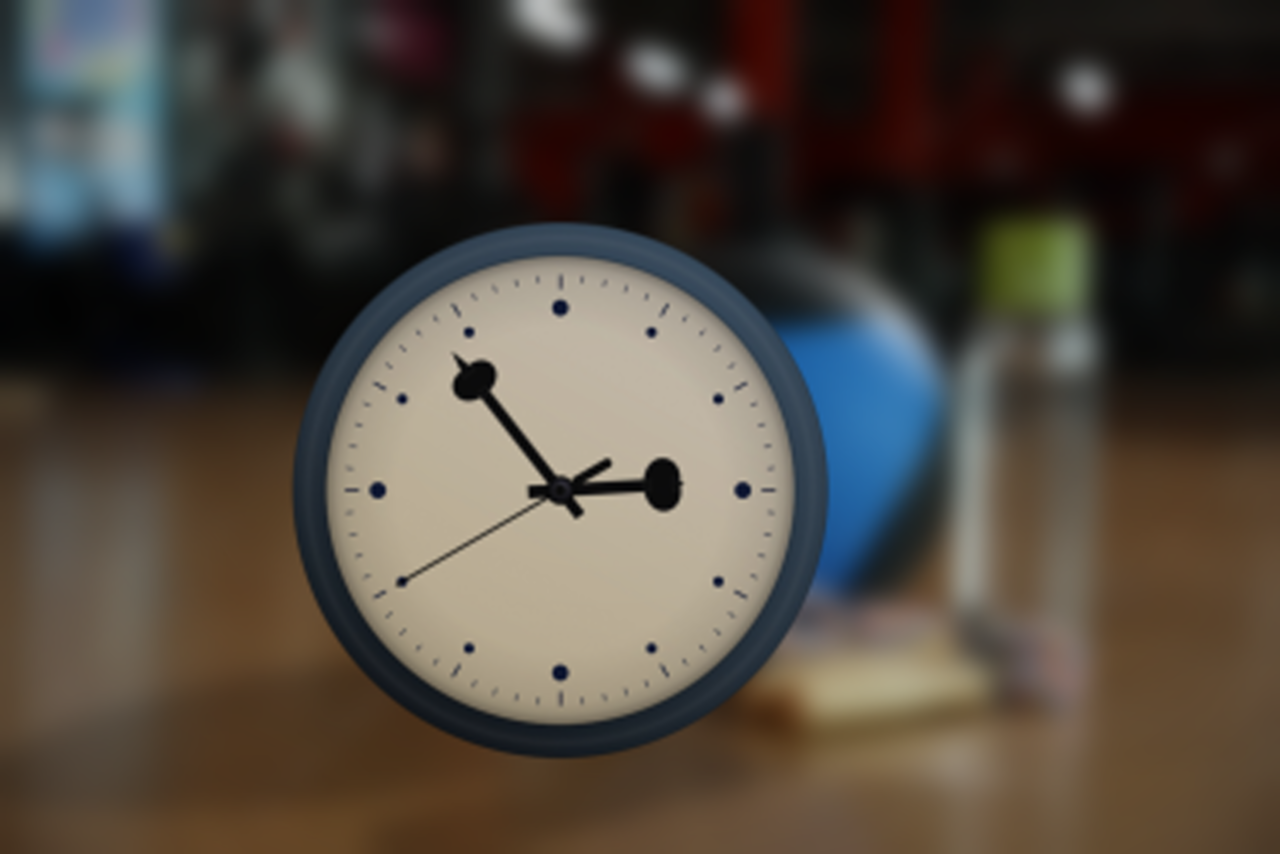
**2:53:40**
